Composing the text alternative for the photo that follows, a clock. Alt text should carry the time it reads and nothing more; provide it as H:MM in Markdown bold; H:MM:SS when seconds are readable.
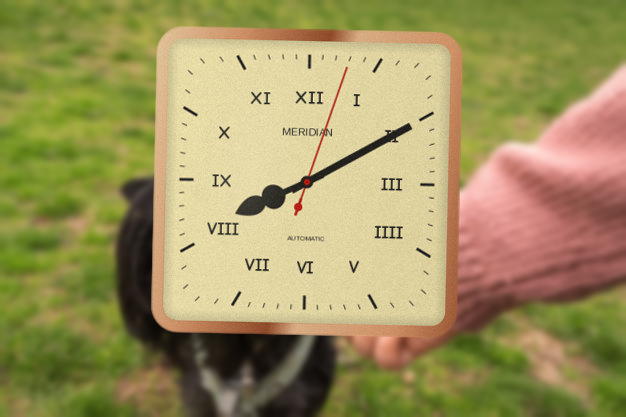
**8:10:03**
